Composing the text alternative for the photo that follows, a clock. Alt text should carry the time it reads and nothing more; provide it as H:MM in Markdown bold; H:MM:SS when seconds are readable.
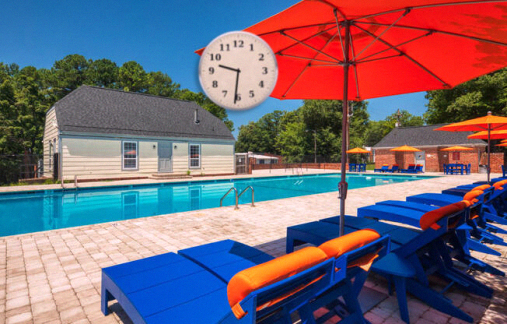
**9:31**
